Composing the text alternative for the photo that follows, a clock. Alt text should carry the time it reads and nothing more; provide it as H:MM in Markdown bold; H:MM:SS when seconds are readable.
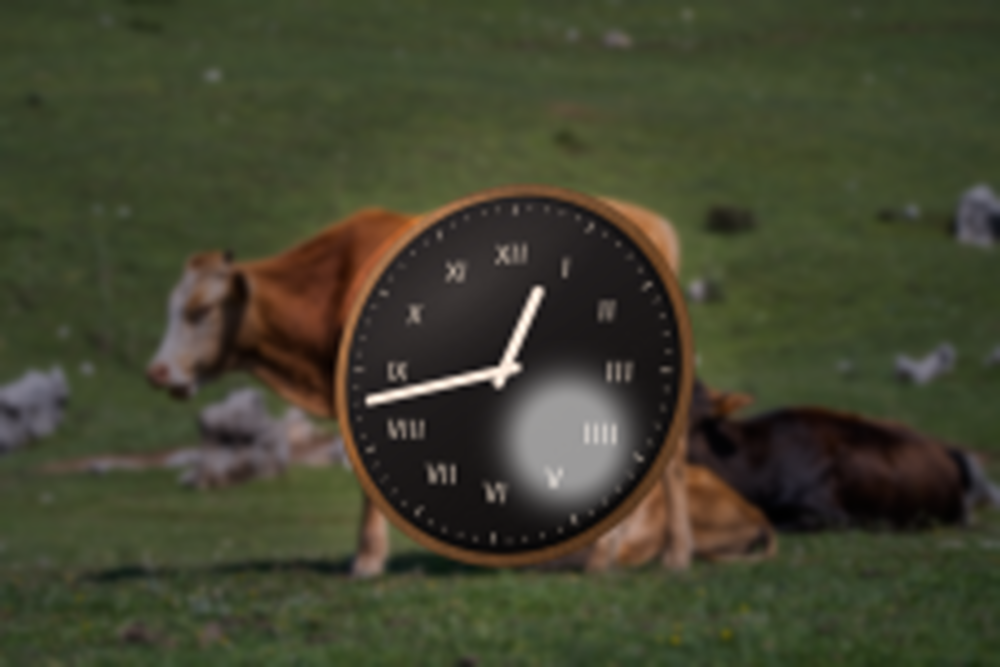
**12:43**
